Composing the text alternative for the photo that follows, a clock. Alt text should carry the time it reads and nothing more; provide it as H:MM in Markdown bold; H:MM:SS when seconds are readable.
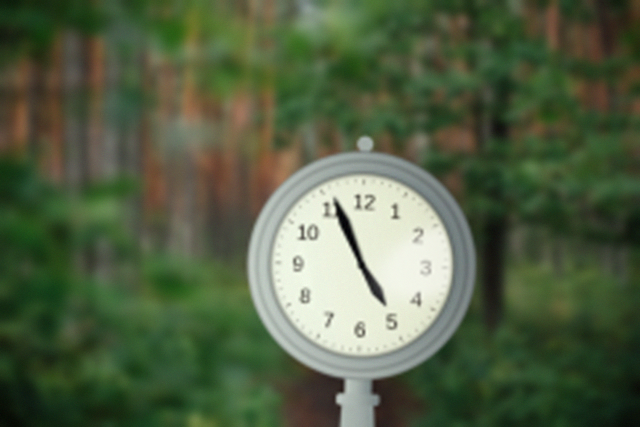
**4:56**
